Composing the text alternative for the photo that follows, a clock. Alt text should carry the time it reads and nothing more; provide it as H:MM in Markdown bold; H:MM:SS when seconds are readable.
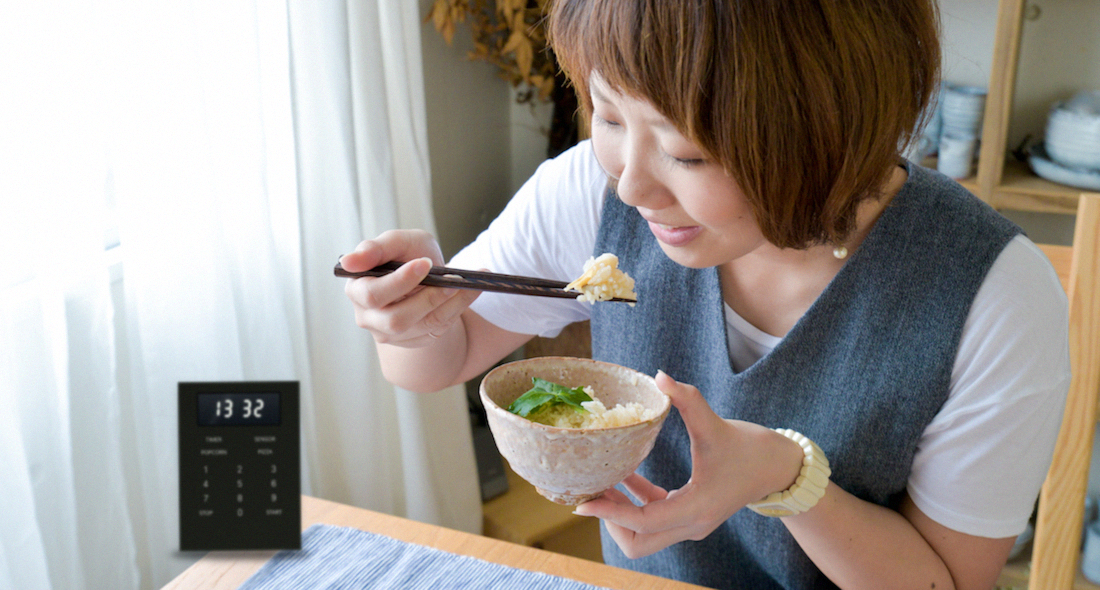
**13:32**
